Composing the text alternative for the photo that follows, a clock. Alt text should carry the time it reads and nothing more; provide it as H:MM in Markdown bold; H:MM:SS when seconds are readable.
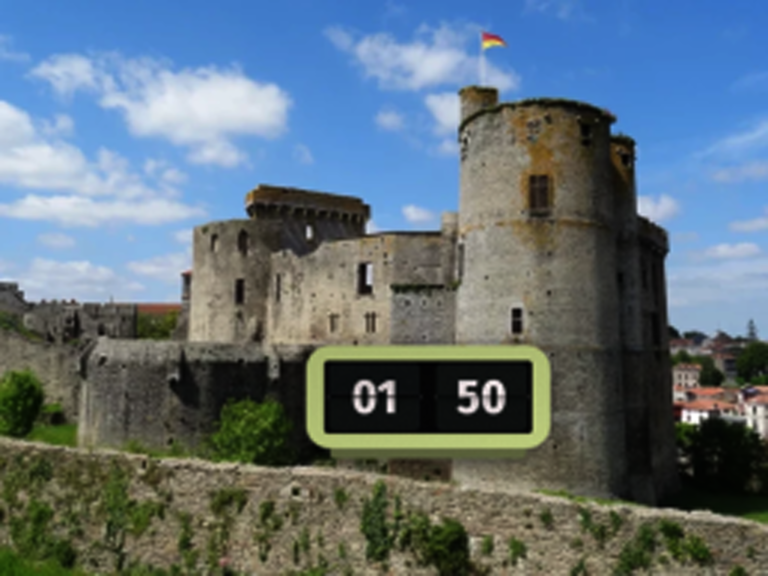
**1:50**
